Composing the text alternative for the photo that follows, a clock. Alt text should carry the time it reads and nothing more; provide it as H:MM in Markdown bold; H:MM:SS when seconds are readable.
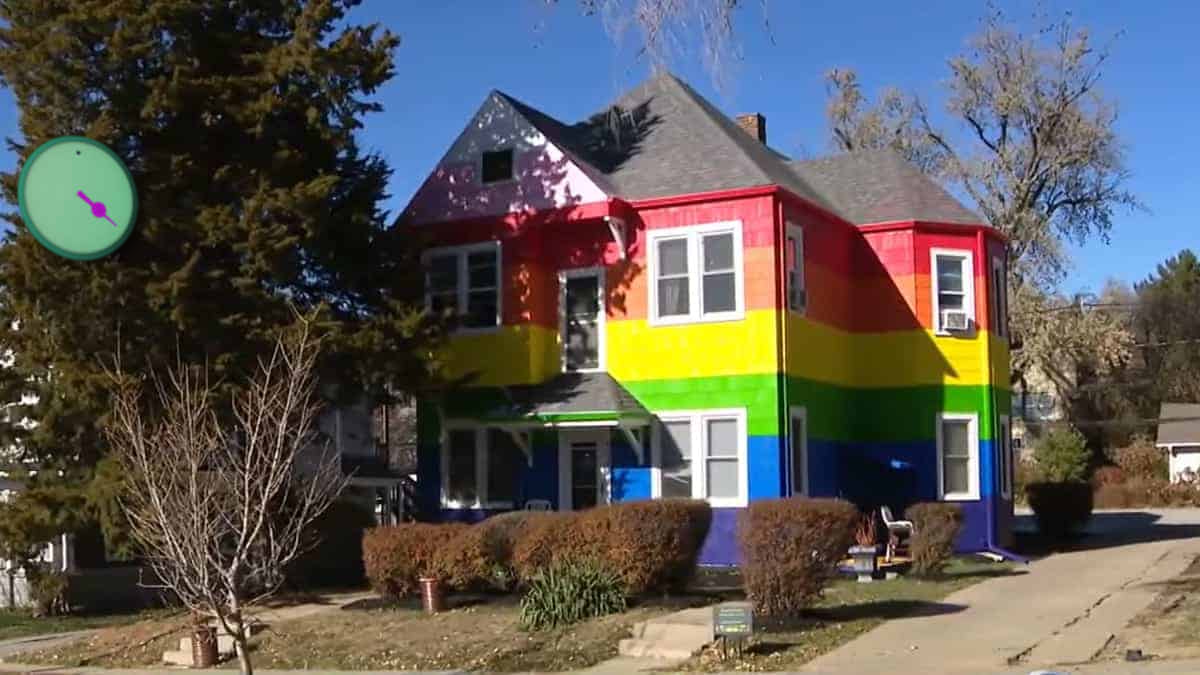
**4:22**
